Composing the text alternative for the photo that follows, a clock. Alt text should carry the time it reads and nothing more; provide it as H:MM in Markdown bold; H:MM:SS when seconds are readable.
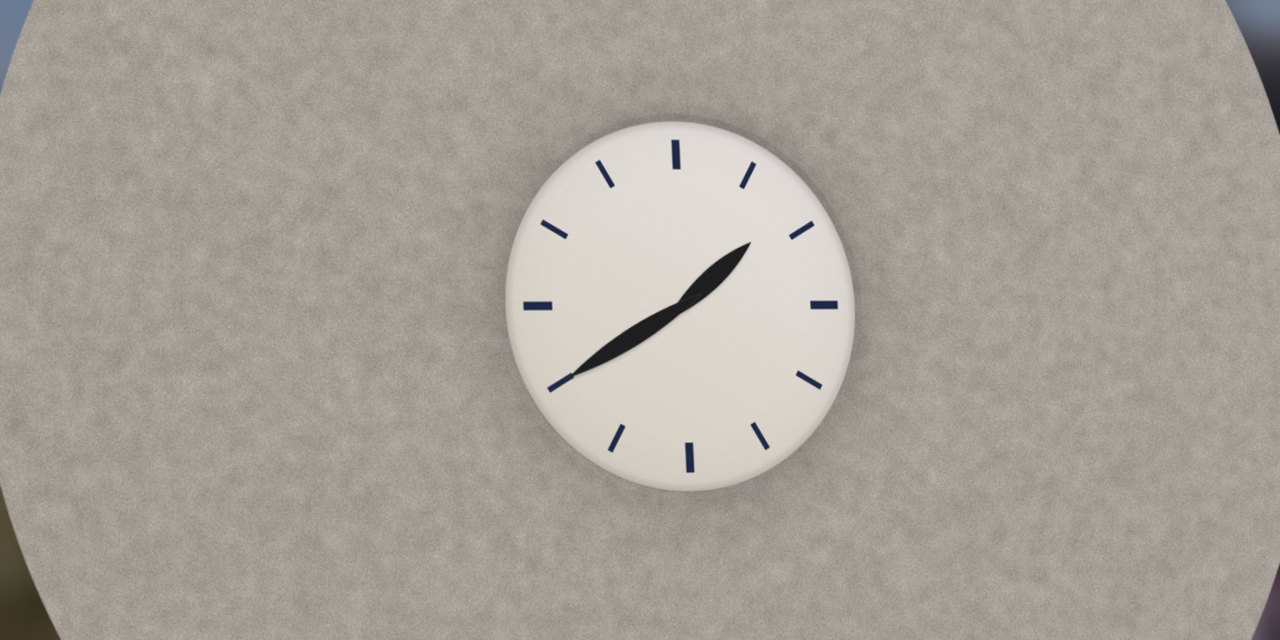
**1:40**
